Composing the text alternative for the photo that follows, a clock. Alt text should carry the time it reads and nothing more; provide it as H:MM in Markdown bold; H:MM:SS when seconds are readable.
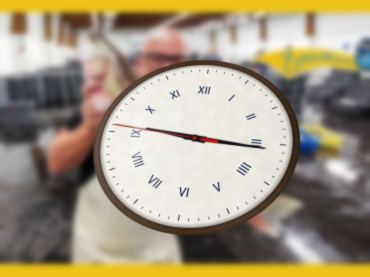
**9:15:46**
